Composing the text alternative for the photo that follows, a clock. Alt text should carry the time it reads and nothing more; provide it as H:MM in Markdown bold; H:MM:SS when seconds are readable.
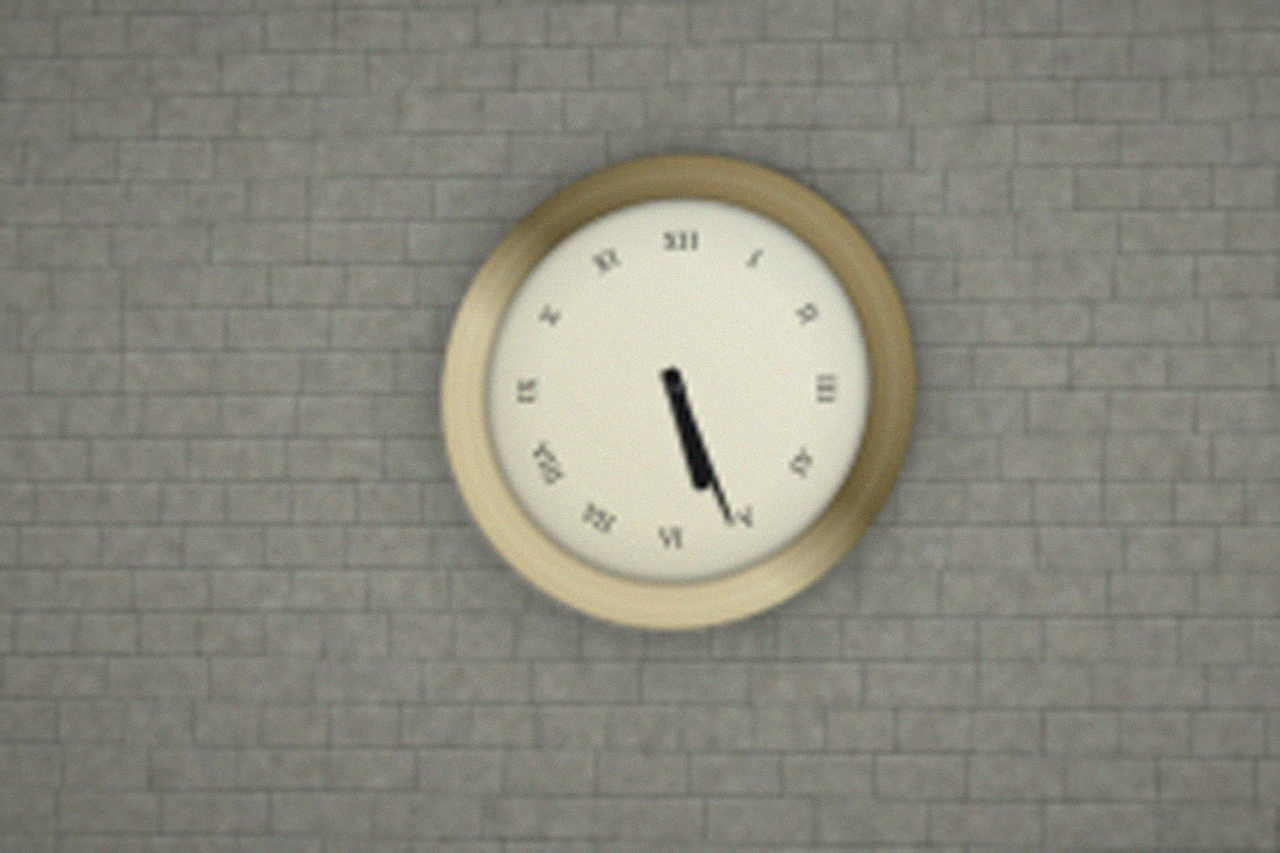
**5:26**
